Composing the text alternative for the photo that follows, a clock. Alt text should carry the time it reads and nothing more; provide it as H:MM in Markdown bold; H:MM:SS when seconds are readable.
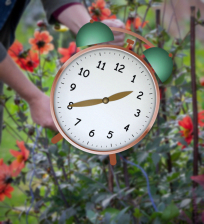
**1:40**
